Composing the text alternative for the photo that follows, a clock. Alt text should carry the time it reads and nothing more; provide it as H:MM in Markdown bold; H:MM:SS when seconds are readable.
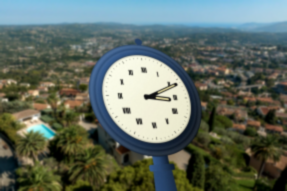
**3:11**
